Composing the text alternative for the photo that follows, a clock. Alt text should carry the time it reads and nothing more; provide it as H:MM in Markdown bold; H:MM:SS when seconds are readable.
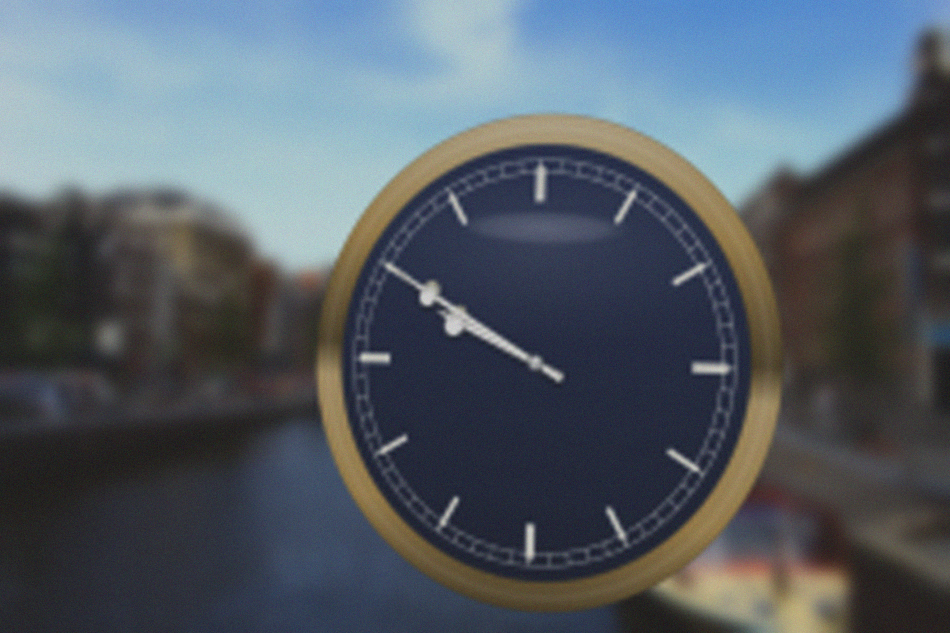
**9:50**
